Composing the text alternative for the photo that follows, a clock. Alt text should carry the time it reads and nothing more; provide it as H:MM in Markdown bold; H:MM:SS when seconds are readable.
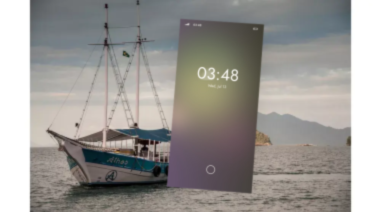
**3:48**
